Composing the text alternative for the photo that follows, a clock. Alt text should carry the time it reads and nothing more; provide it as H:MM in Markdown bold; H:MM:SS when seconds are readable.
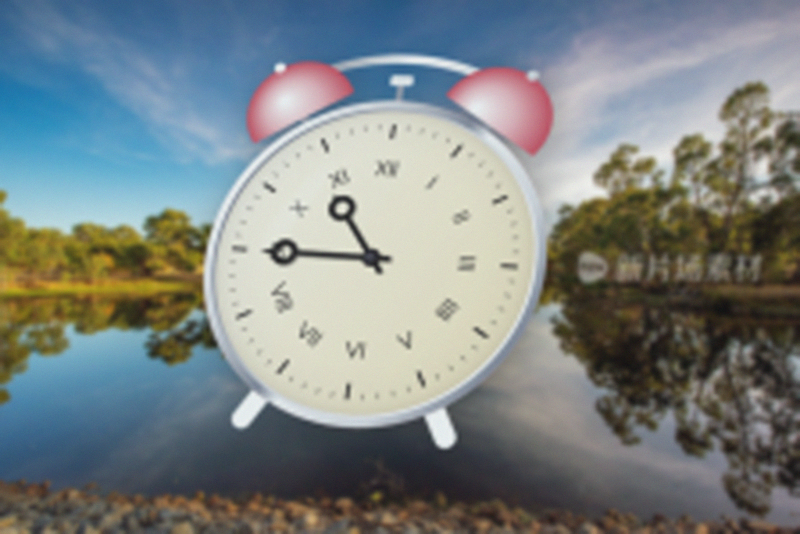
**10:45**
